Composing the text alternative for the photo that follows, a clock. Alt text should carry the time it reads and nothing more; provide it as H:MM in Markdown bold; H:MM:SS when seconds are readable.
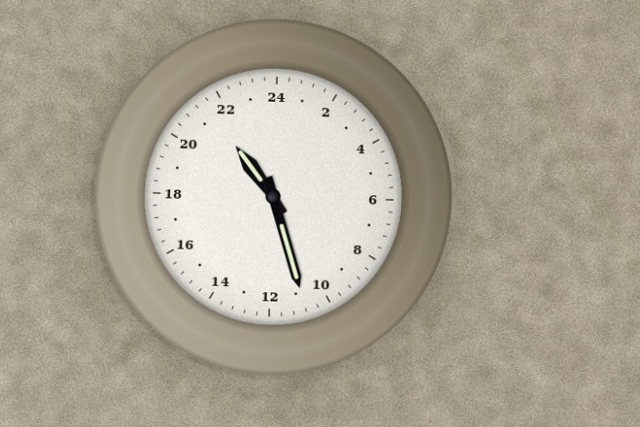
**21:27**
